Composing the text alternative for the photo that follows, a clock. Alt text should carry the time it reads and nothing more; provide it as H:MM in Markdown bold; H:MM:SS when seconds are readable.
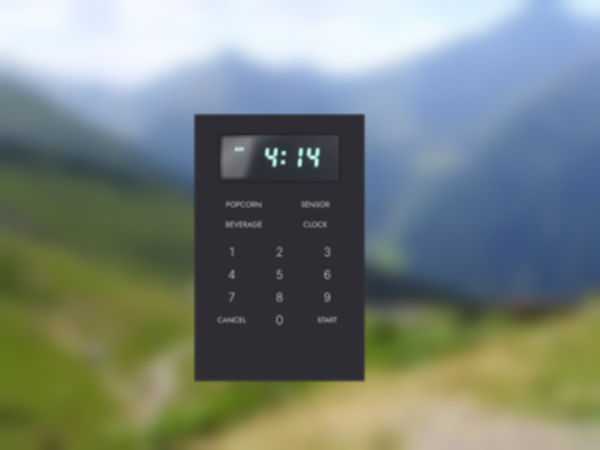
**4:14**
